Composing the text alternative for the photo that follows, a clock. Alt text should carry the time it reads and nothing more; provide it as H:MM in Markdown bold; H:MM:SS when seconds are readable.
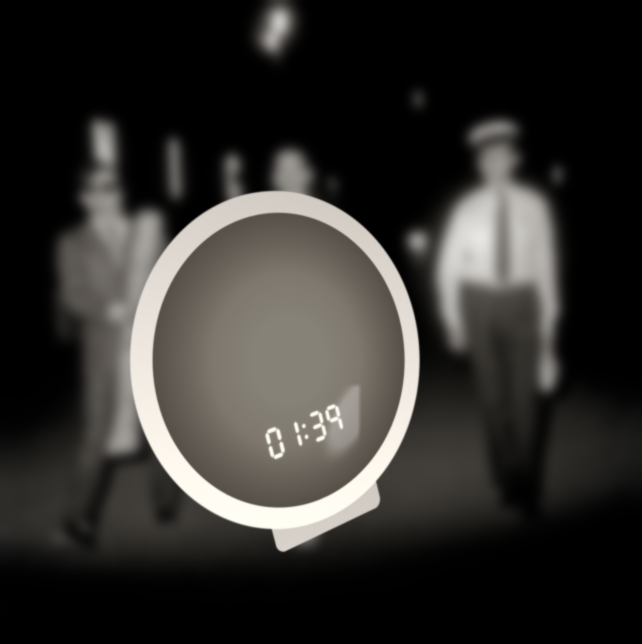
**1:39**
